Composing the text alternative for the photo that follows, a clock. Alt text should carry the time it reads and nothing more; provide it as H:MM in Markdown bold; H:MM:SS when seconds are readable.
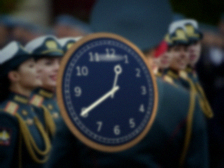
**12:40**
